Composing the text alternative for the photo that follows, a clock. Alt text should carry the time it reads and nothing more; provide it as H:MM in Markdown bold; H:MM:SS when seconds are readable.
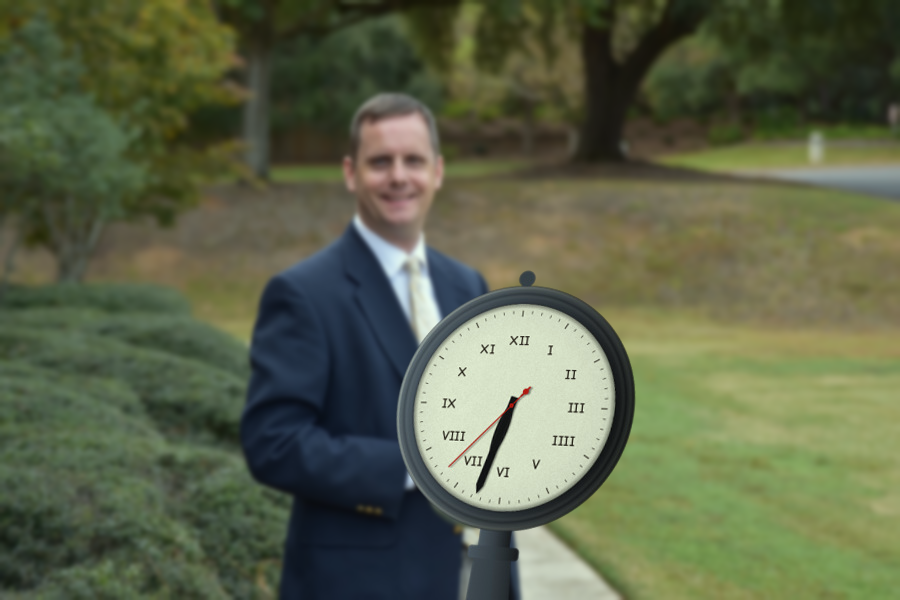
**6:32:37**
